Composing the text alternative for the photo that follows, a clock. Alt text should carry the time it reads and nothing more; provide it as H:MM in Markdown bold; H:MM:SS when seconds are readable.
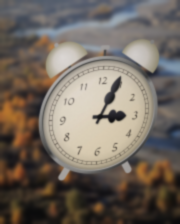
**3:04**
